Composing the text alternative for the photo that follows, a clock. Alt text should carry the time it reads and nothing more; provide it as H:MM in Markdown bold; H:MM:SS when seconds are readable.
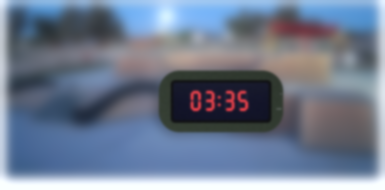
**3:35**
